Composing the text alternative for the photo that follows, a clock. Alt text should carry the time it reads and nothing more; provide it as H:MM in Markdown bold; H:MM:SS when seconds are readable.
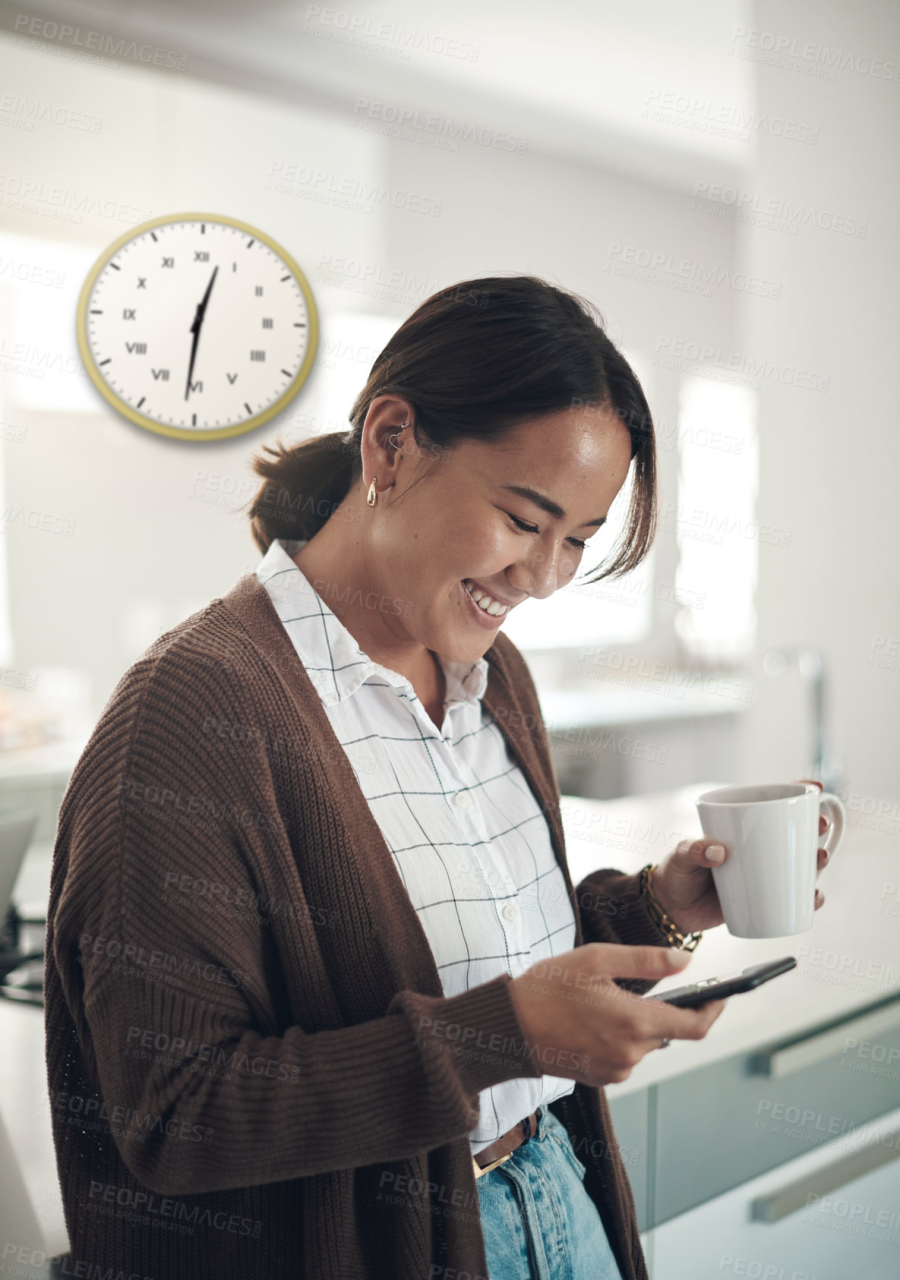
**12:31**
